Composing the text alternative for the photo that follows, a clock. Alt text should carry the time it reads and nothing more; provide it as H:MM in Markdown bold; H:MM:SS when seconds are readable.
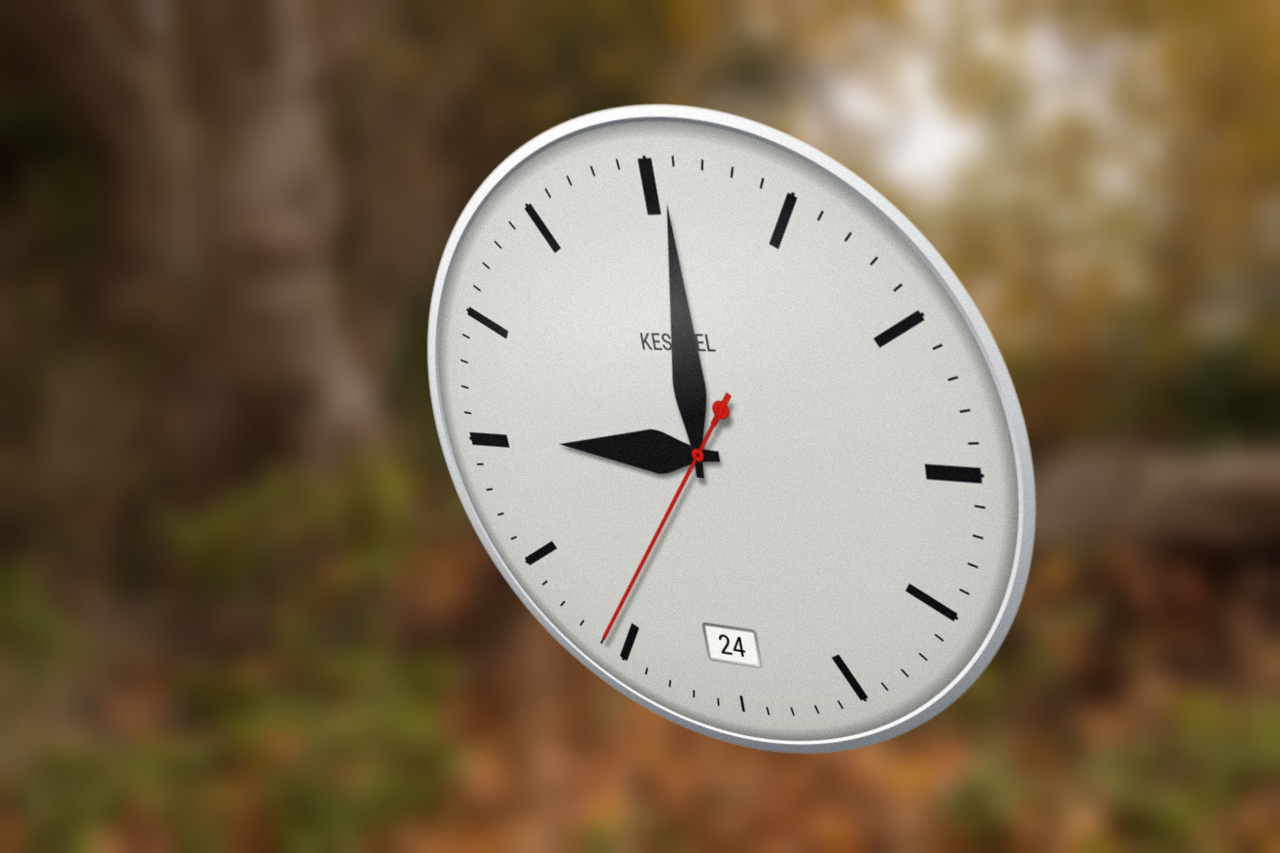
**9:00:36**
